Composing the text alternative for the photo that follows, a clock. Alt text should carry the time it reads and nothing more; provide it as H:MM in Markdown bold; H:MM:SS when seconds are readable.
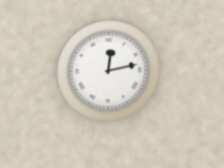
**12:13**
